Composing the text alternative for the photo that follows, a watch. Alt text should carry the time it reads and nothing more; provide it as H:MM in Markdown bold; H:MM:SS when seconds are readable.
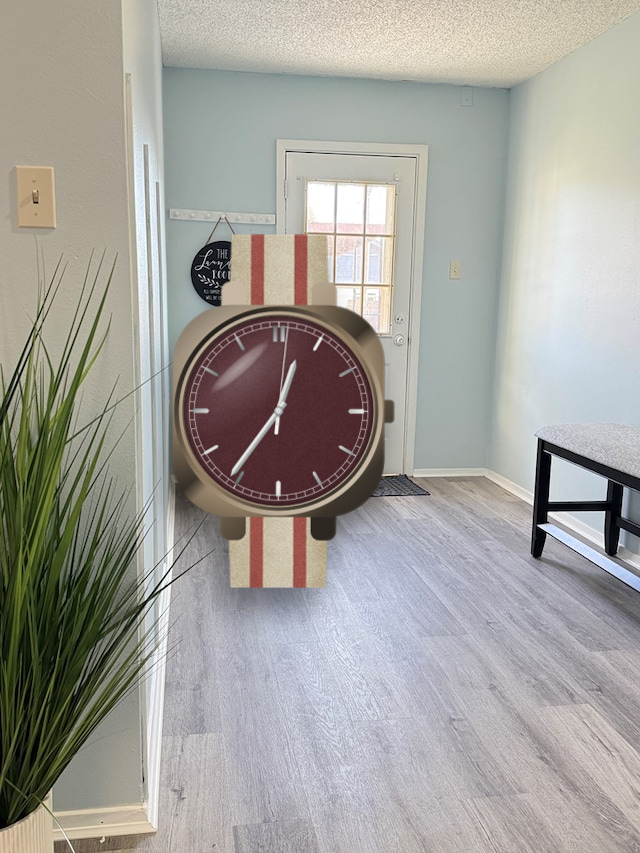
**12:36:01**
